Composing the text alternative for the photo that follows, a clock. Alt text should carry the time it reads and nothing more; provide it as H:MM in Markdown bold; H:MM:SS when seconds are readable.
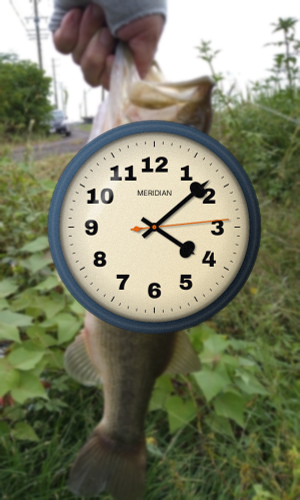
**4:08:14**
